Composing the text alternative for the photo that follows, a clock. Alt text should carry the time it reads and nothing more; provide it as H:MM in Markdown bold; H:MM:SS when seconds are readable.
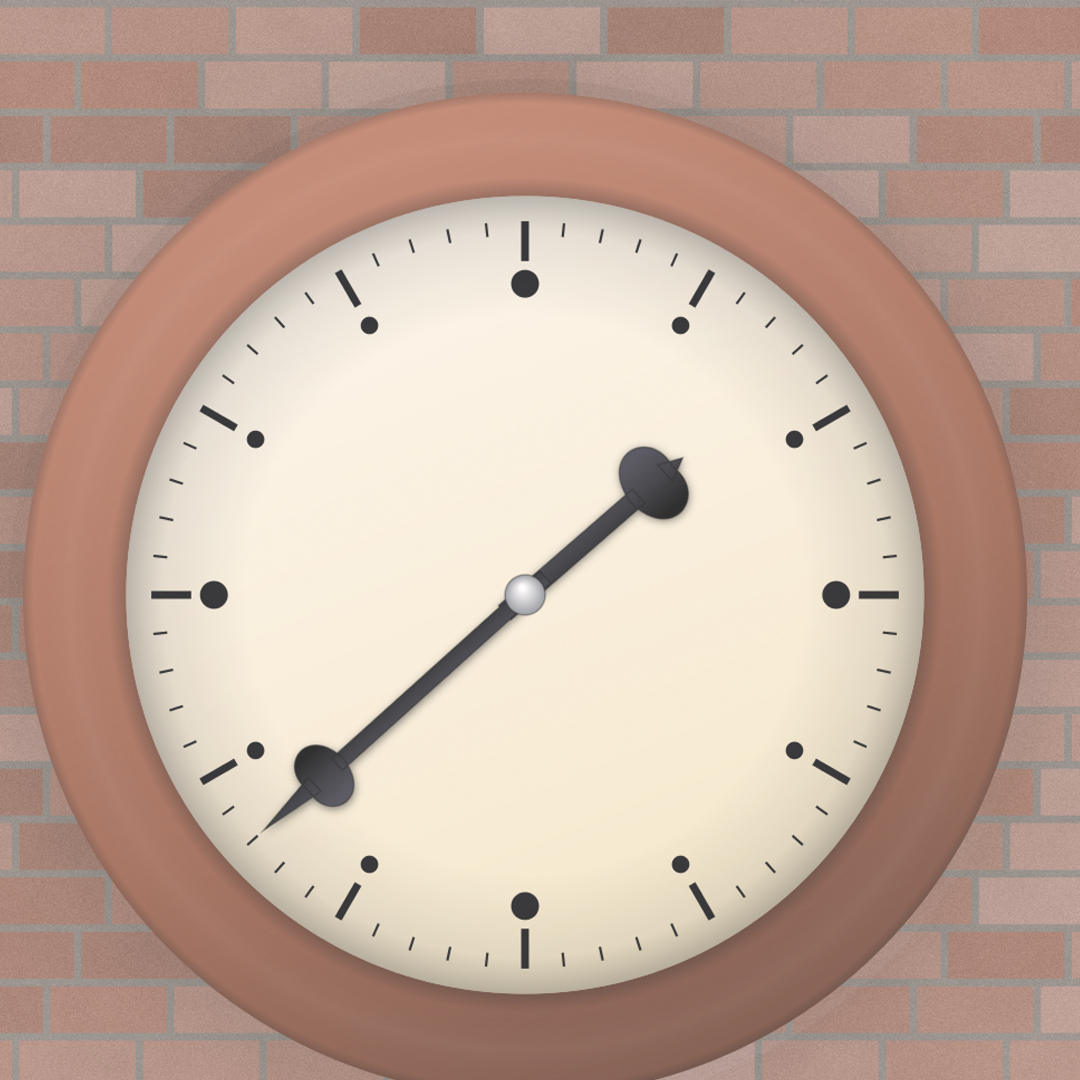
**1:38**
